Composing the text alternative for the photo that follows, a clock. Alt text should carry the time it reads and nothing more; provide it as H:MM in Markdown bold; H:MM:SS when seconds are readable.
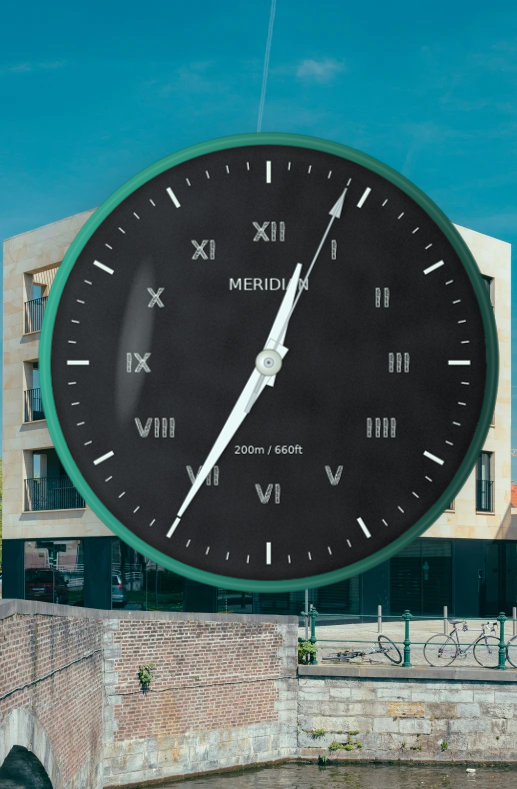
**12:35:04**
